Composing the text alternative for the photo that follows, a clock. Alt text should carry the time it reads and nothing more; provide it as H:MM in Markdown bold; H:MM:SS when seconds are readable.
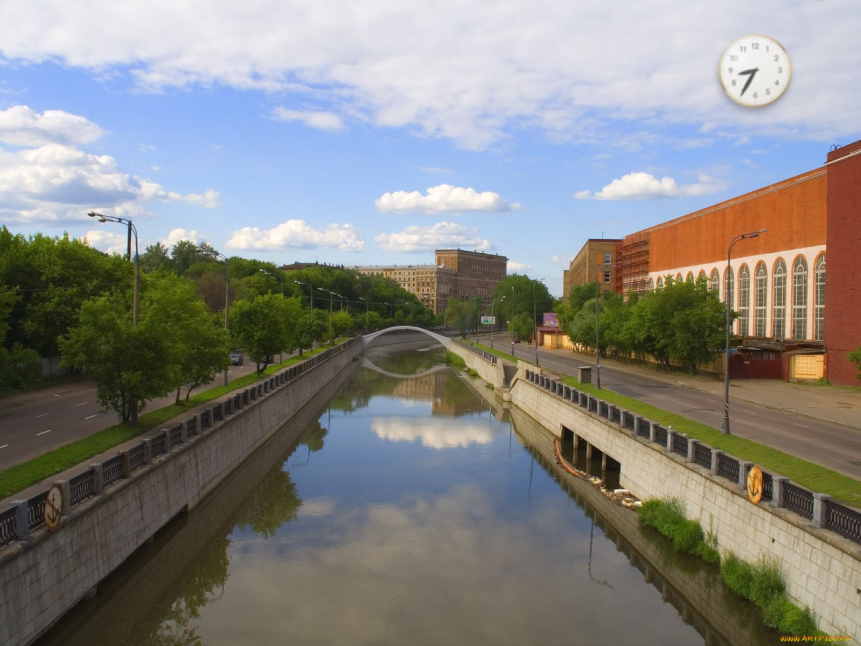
**8:35**
